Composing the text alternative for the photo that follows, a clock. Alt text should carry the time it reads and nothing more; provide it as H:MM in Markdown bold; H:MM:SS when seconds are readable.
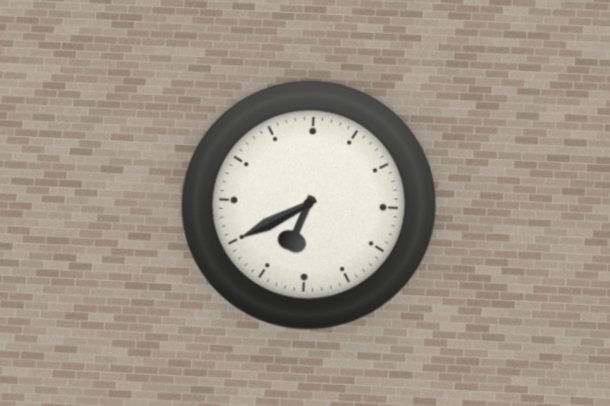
**6:40**
